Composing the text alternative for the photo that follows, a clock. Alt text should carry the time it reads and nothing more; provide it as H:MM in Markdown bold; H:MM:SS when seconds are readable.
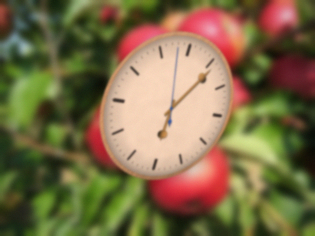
**6:05:58**
